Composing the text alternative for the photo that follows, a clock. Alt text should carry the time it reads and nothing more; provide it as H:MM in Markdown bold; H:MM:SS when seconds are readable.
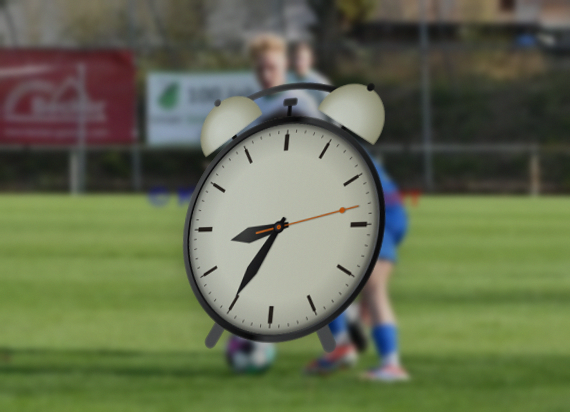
**8:35:13**
